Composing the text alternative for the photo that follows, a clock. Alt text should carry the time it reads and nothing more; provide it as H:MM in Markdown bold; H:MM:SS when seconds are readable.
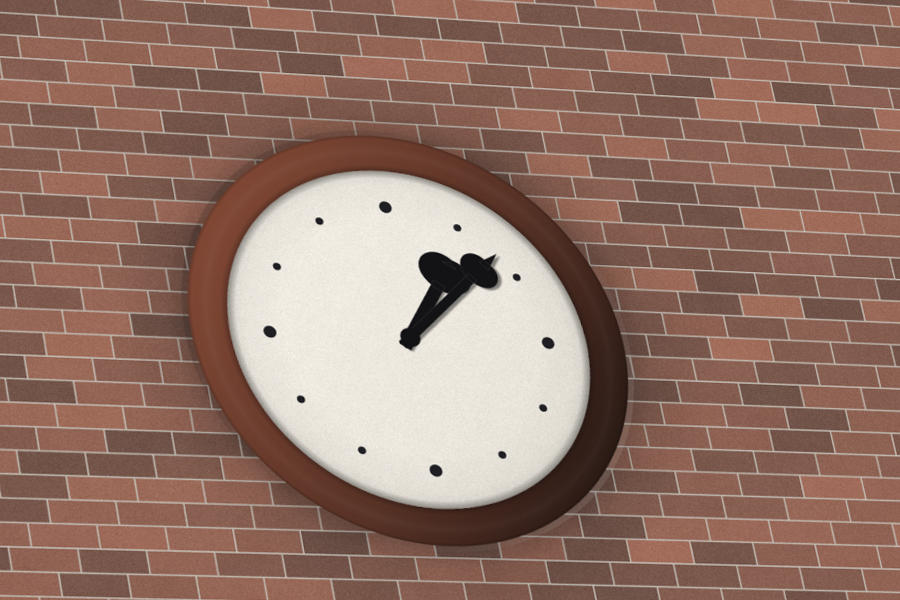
**1:08**
